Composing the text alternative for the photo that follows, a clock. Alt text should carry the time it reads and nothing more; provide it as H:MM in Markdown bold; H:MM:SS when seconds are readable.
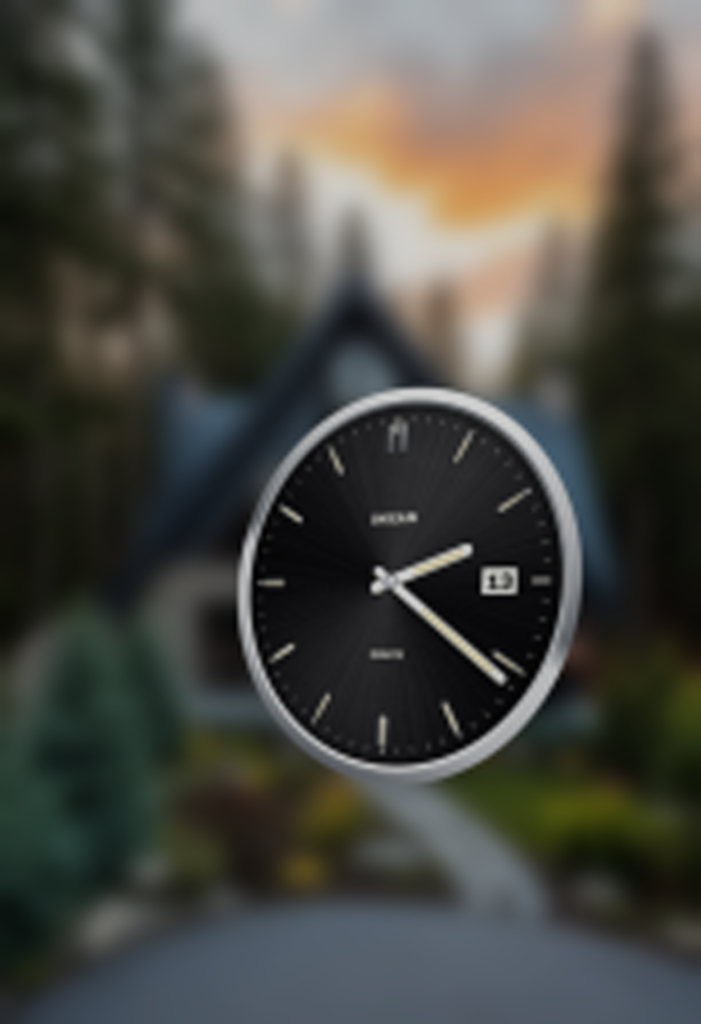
**2:21**
